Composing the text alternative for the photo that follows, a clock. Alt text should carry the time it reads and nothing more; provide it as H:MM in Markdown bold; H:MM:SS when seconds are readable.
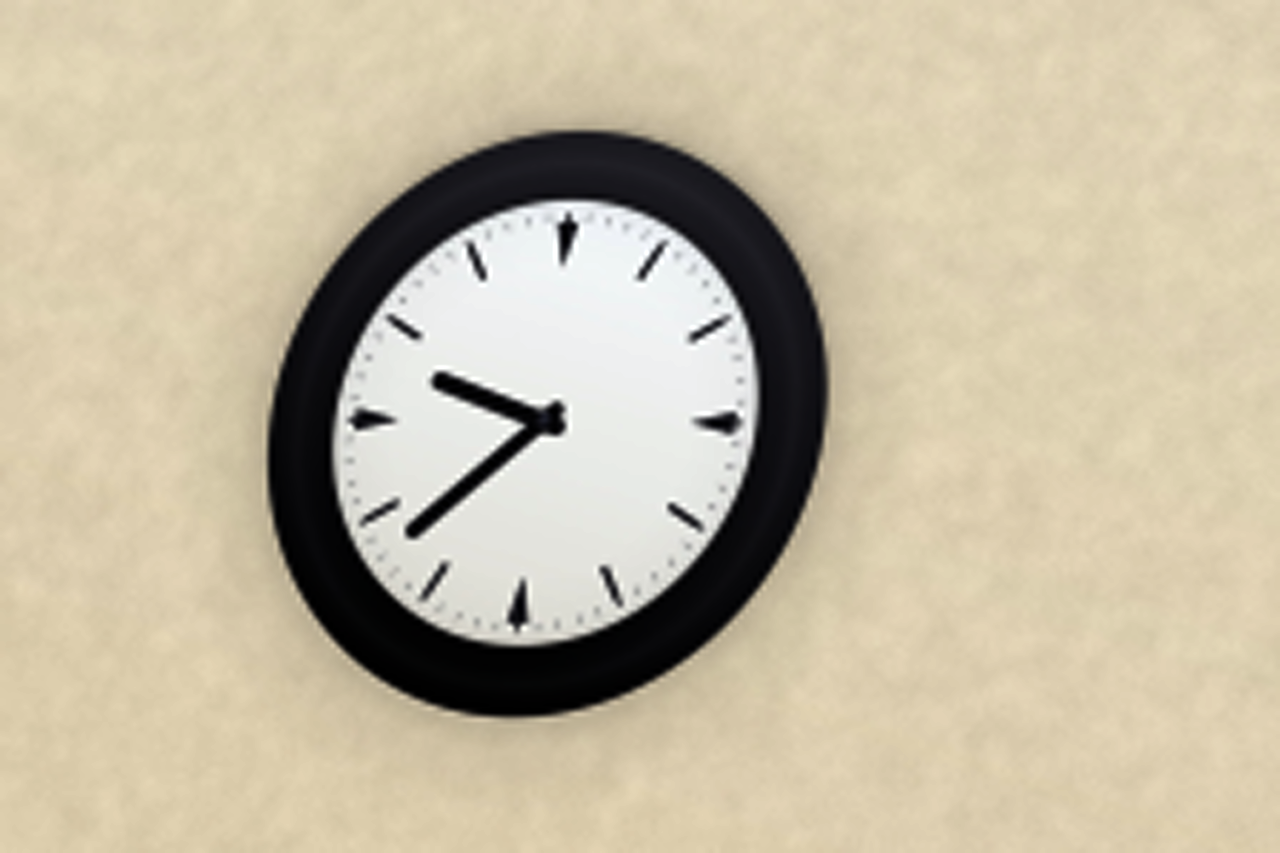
**9:38**
